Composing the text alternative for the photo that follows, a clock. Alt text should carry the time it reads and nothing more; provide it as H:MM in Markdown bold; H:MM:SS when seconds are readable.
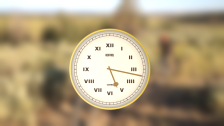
**5:17**
